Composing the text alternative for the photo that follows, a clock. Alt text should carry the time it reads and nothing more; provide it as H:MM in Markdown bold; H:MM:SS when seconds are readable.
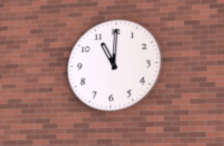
**11:00**
